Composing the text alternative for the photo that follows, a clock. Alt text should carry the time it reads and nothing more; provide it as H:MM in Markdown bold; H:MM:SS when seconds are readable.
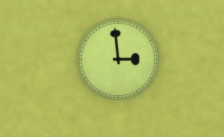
**2:59**
